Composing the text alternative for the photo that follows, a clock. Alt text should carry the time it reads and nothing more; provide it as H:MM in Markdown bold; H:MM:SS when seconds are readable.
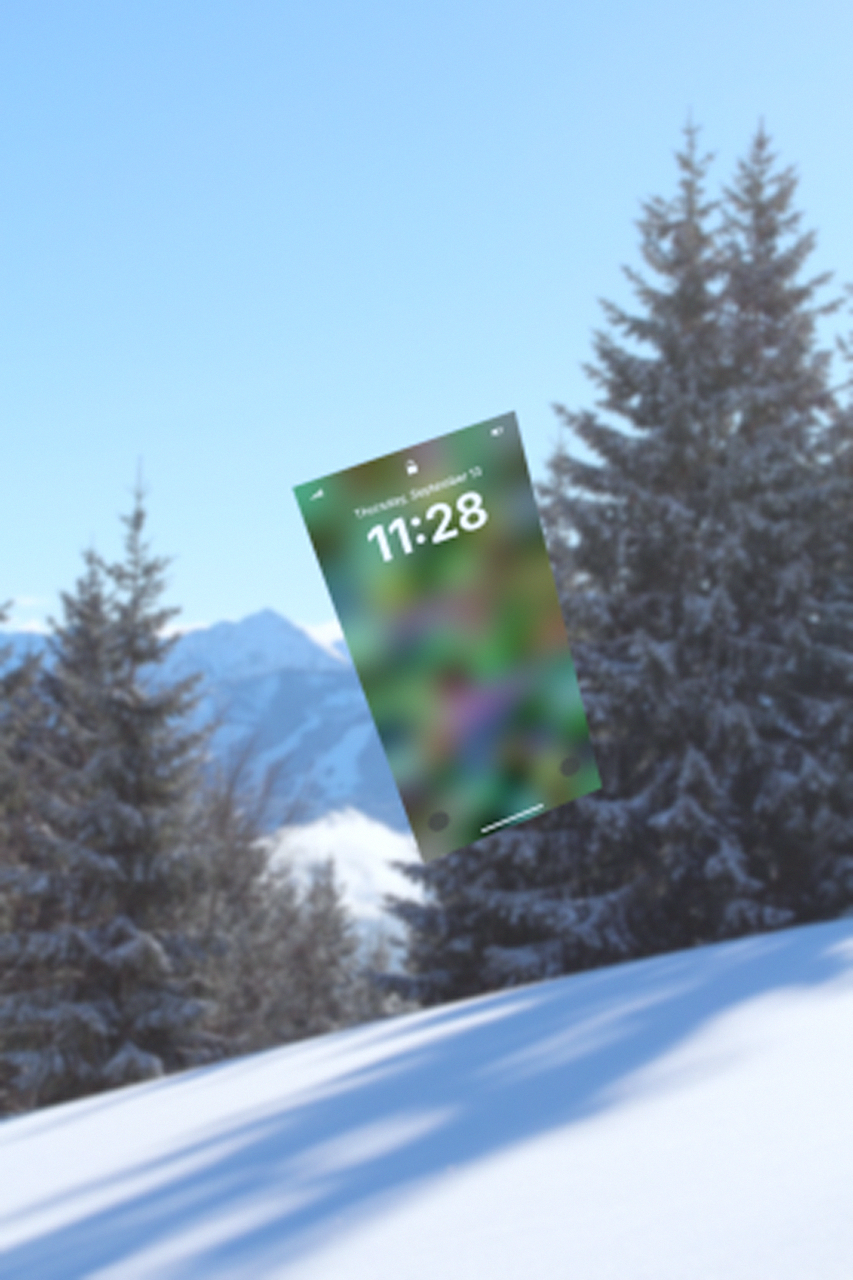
**11:28**
